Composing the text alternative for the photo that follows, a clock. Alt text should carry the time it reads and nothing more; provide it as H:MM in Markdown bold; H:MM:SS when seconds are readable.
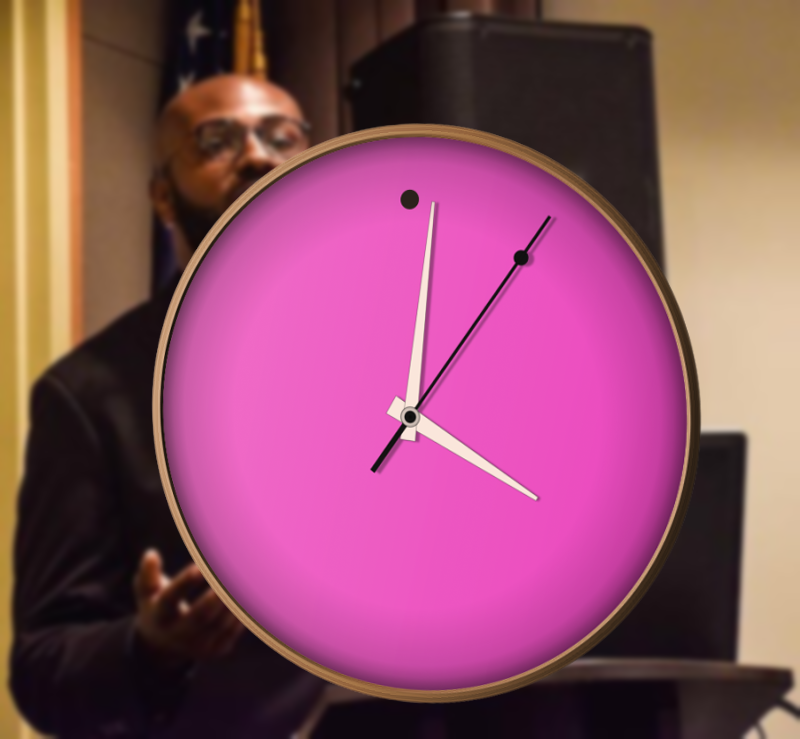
**4:01:06**
